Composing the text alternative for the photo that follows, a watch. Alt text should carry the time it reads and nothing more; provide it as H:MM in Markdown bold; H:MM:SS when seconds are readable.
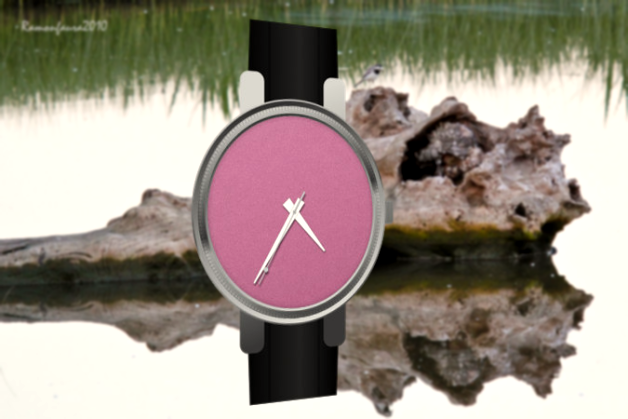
**4:35:35**
